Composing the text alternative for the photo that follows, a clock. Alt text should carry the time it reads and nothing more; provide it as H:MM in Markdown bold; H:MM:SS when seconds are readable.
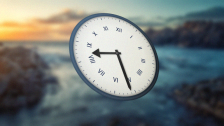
**8:26**
